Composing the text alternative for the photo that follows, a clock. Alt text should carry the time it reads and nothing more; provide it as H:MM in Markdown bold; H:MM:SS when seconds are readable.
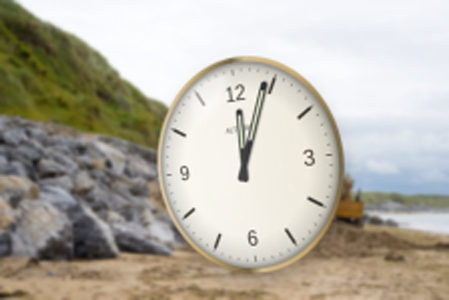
**12:04**
